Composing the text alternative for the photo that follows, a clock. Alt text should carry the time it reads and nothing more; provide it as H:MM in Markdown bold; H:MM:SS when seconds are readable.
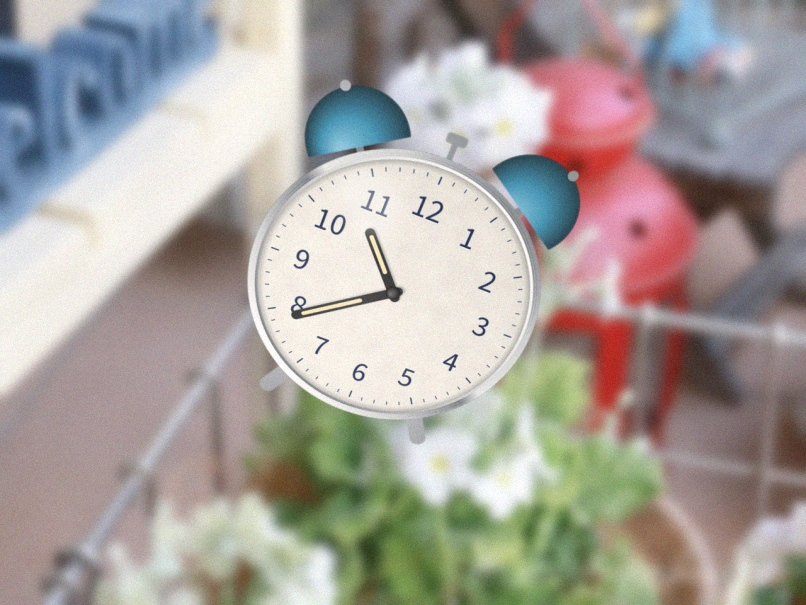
**10:39**
